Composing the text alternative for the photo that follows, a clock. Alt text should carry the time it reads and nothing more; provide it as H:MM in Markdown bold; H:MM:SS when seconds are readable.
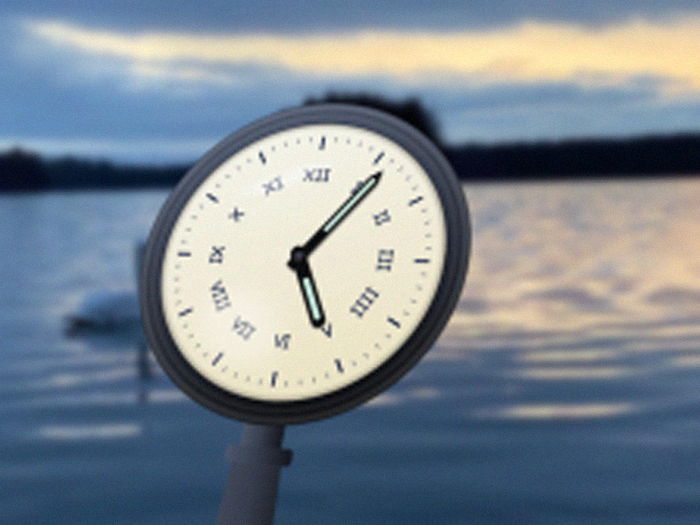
**5:06**
